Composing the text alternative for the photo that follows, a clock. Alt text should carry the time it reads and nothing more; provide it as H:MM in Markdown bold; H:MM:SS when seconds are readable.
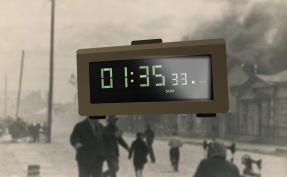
**1:35:33**
